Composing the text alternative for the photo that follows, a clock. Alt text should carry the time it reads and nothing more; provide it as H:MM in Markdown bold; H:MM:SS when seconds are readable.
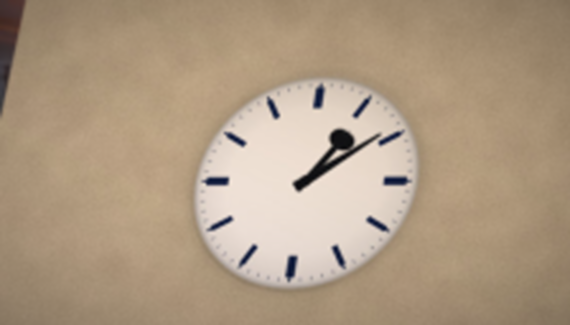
**1:09**
